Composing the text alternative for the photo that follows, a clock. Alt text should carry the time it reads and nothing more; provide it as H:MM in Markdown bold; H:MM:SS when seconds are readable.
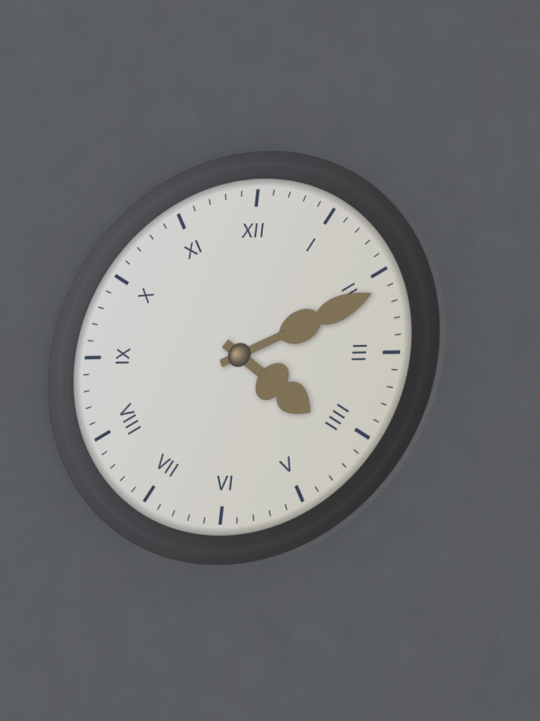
**4:11**
